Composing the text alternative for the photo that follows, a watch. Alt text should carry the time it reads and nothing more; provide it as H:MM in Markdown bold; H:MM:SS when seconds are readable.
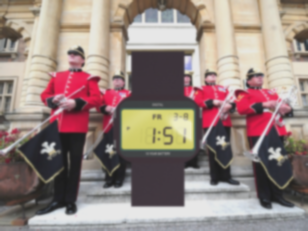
**1:51**
